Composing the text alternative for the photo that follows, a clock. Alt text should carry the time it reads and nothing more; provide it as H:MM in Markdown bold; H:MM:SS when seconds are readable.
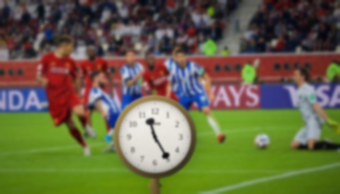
**11:25**
